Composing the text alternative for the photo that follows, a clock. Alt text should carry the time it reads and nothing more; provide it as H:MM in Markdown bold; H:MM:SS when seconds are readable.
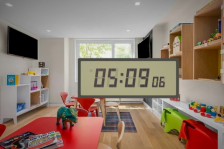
**5:09:06**
